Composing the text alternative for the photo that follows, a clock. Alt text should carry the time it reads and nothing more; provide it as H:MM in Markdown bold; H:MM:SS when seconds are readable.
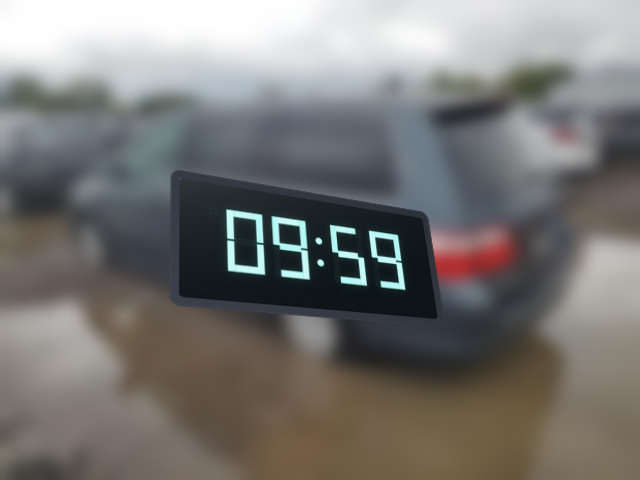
**9:59**
